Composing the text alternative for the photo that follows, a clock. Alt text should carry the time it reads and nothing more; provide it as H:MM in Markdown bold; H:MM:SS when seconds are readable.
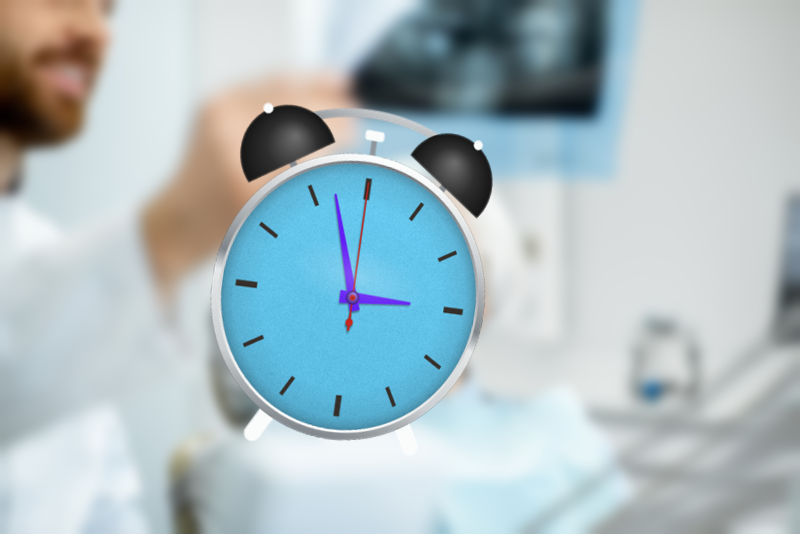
**2:57:00**
